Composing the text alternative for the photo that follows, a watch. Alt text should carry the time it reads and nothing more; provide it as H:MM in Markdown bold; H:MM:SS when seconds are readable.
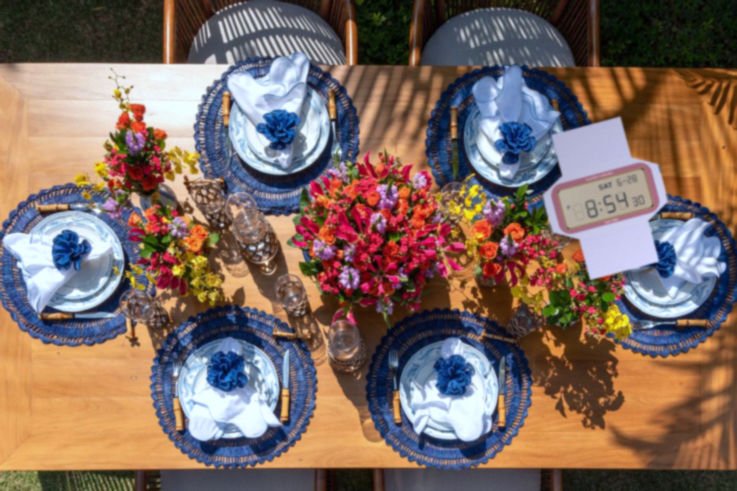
**8:54**
